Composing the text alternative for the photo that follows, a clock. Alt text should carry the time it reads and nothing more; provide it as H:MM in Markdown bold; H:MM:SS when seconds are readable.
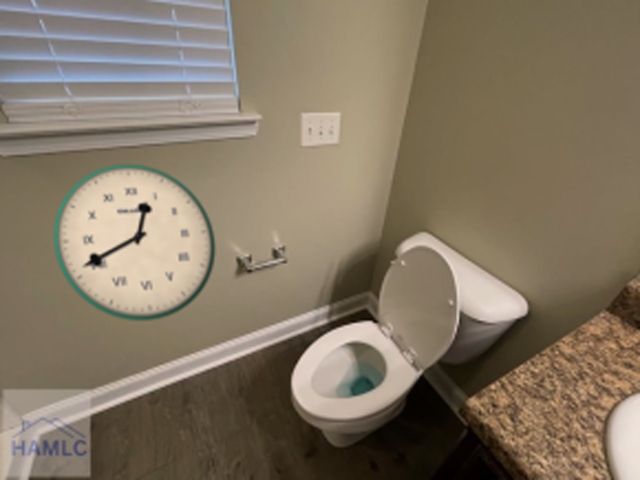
**12:41**
